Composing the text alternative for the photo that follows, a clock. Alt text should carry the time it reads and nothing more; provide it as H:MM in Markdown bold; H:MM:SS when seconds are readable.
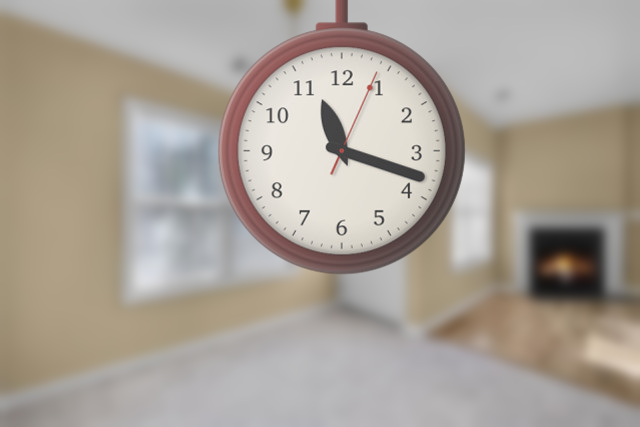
**11:18:04**
